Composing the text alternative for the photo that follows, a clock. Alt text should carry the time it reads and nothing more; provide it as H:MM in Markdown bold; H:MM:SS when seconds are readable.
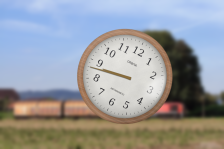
**8:43**
